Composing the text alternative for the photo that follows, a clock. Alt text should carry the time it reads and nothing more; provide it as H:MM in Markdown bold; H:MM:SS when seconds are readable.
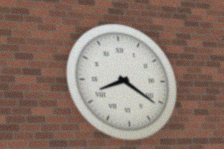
**8:21**
